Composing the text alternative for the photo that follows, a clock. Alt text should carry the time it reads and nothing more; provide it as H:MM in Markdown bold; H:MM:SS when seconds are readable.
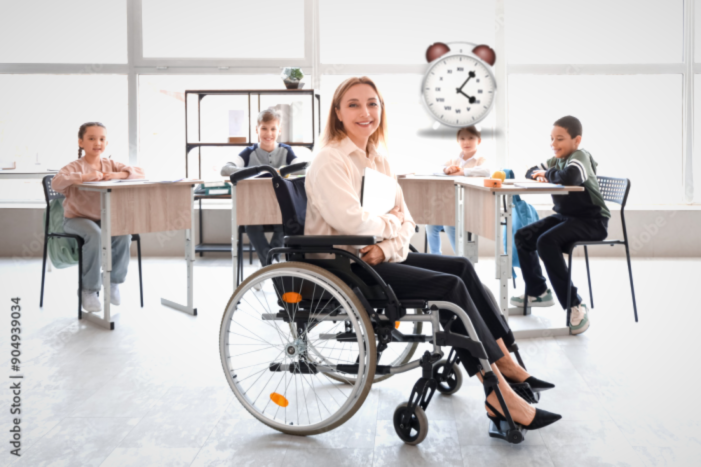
**4:06**
